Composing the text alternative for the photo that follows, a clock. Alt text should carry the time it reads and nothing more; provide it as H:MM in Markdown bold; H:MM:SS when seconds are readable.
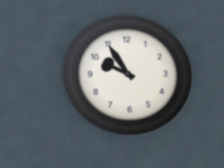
**9:55**
